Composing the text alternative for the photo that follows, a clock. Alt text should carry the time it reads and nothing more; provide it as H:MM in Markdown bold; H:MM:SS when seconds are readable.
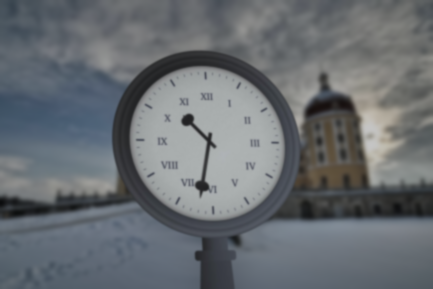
**10:32**
